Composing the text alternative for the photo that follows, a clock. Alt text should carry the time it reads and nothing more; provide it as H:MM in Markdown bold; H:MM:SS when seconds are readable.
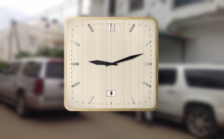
**9:12**
